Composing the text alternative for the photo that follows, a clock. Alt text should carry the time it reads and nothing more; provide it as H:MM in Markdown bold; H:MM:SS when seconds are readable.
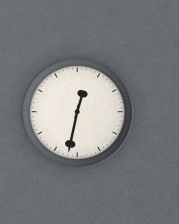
**12:32**
